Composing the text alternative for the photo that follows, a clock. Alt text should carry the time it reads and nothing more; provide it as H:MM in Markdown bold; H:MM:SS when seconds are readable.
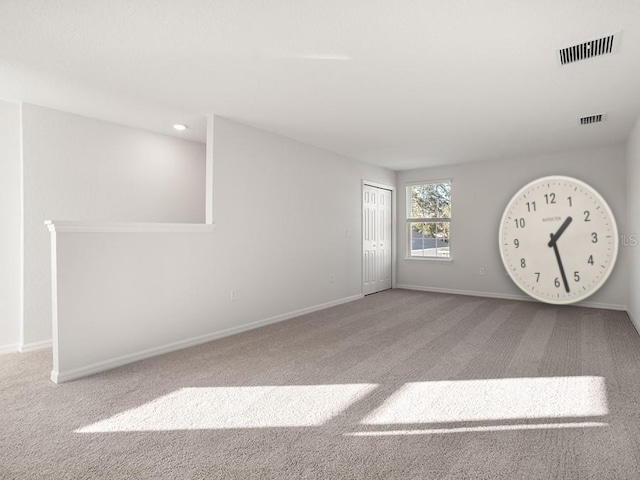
**1:28**
